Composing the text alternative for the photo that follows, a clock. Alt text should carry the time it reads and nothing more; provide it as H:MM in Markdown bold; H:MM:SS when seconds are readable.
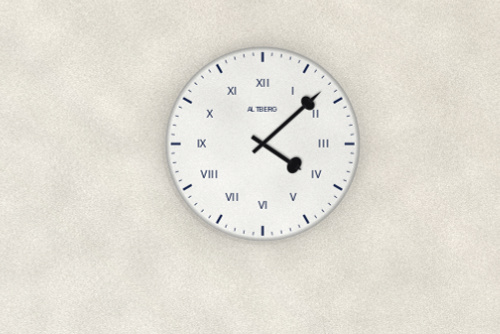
**4:08**
